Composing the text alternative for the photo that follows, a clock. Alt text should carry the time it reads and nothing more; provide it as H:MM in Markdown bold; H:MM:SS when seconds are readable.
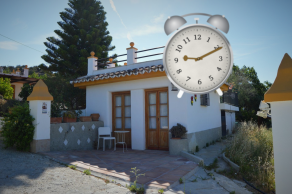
**9:11**
